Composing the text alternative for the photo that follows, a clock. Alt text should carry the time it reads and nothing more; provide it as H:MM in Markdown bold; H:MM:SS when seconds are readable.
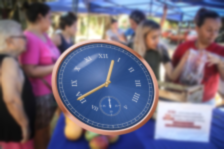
**12:40**
